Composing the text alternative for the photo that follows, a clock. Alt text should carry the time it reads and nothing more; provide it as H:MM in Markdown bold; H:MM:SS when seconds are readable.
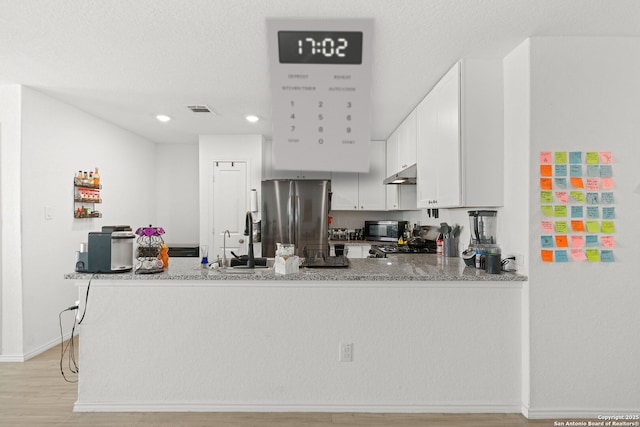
**17:02**
